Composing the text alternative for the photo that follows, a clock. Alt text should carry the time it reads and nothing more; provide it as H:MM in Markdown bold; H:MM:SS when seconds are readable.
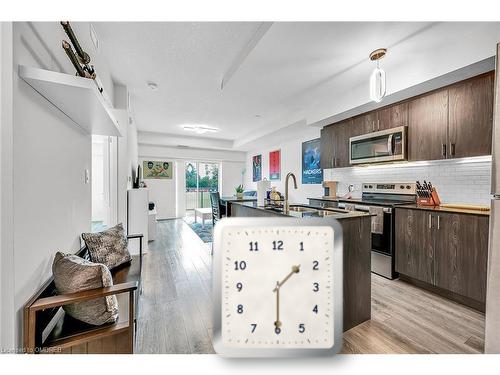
**1:30**
